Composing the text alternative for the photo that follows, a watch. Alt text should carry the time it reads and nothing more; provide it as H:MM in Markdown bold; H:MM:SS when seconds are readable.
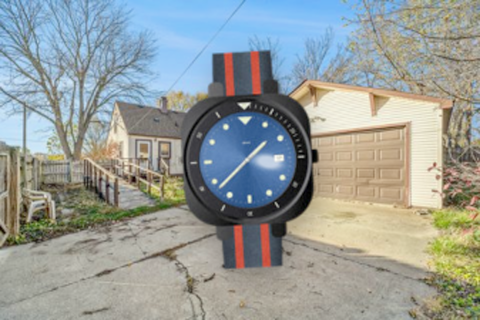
**1:38**
